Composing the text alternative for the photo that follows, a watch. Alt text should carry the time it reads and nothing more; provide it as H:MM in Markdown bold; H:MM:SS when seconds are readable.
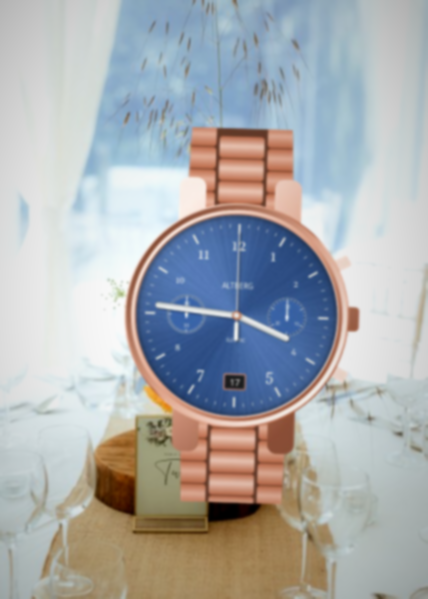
**3:46**
